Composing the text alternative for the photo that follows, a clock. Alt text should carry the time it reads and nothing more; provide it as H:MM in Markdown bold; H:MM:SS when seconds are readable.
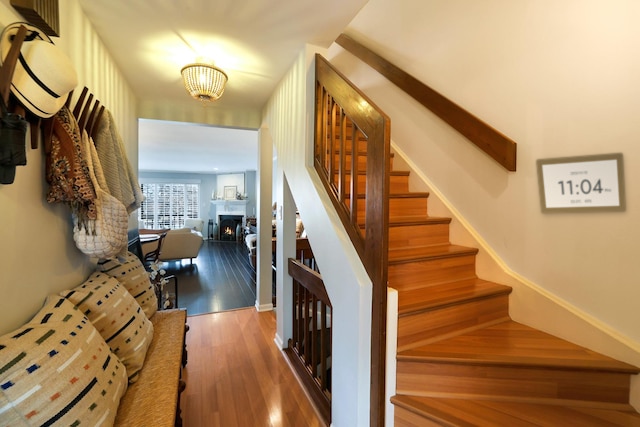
**11:04**
